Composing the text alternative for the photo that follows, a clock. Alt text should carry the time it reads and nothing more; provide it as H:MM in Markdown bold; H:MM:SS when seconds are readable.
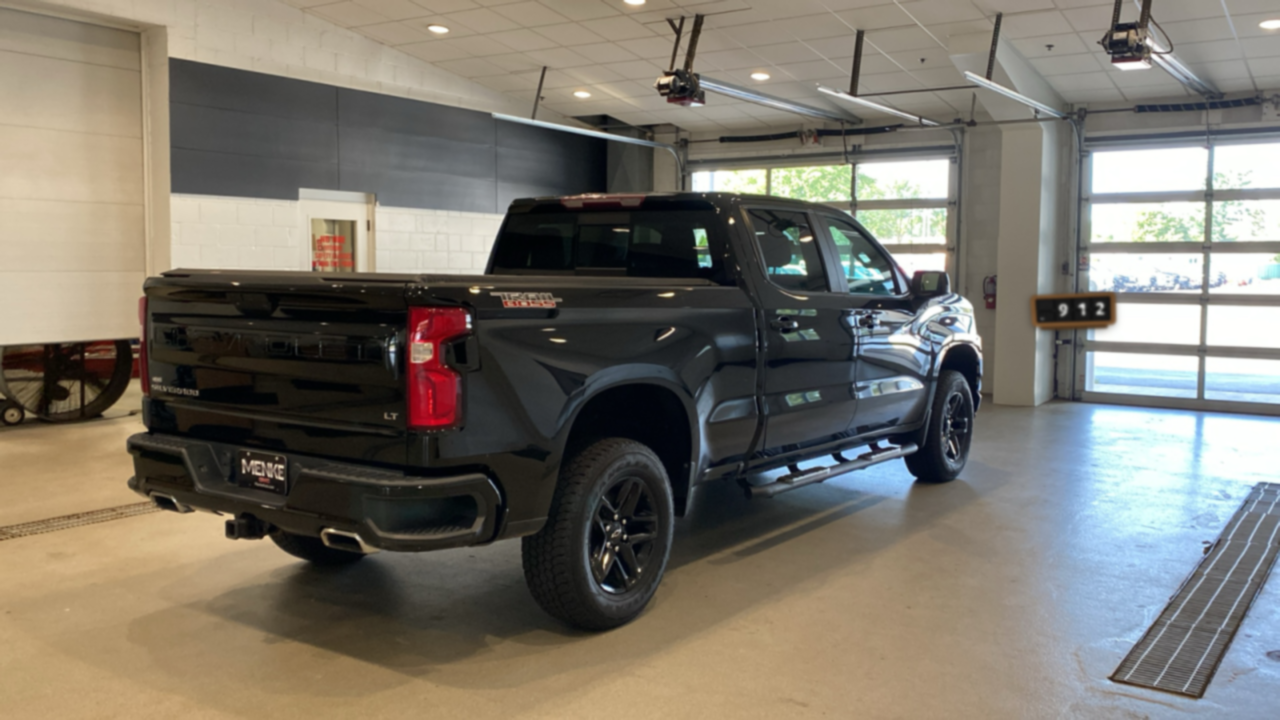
**9:12**
